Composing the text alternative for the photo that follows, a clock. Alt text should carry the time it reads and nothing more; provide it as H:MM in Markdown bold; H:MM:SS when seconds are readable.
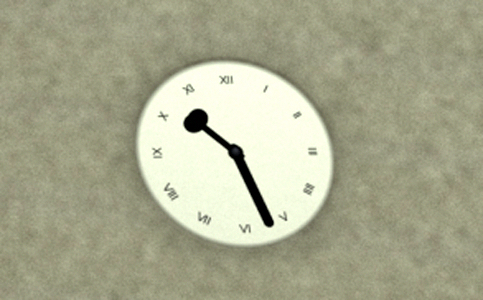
**10:27**
